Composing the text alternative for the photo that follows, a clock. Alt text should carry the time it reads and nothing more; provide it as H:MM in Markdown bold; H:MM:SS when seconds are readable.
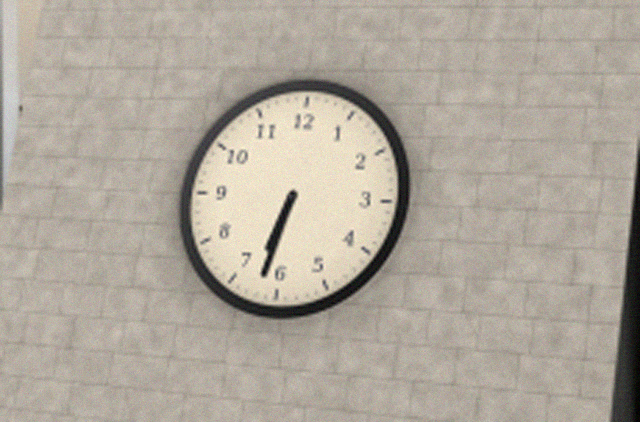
**6:32**
